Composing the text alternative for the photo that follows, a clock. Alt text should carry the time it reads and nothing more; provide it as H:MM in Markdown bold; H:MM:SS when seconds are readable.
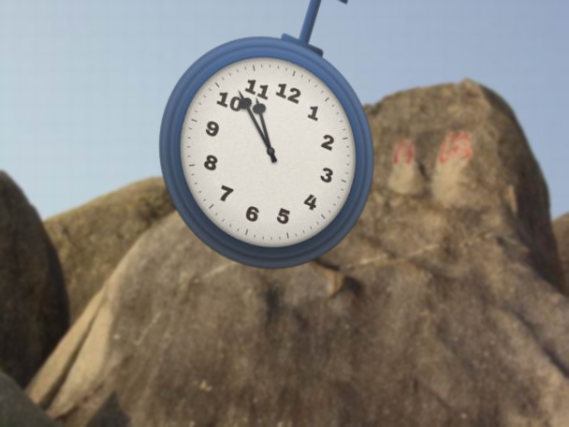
**10:52**
